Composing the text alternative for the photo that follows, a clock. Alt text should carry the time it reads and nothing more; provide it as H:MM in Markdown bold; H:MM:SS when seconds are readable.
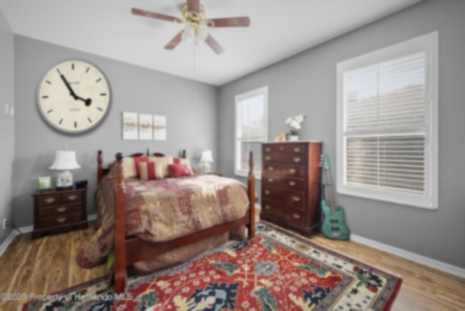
**3:55**
